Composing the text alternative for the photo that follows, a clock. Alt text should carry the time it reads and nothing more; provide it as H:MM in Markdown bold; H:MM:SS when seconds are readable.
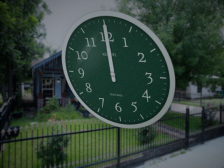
**12:00**
